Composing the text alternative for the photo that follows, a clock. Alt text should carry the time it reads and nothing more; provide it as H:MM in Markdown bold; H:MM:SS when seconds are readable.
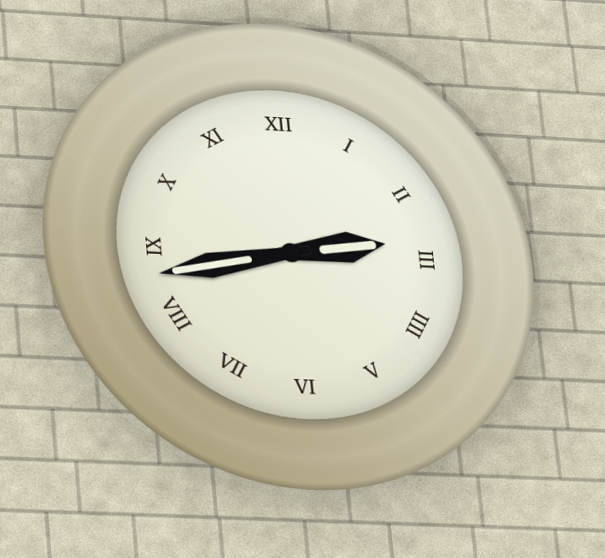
**2:43**
